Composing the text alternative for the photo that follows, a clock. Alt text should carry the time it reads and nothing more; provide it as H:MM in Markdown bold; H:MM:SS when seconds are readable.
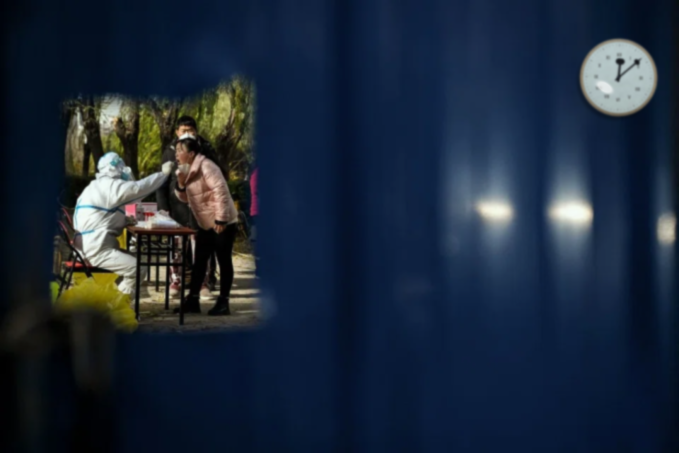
**12:08**
